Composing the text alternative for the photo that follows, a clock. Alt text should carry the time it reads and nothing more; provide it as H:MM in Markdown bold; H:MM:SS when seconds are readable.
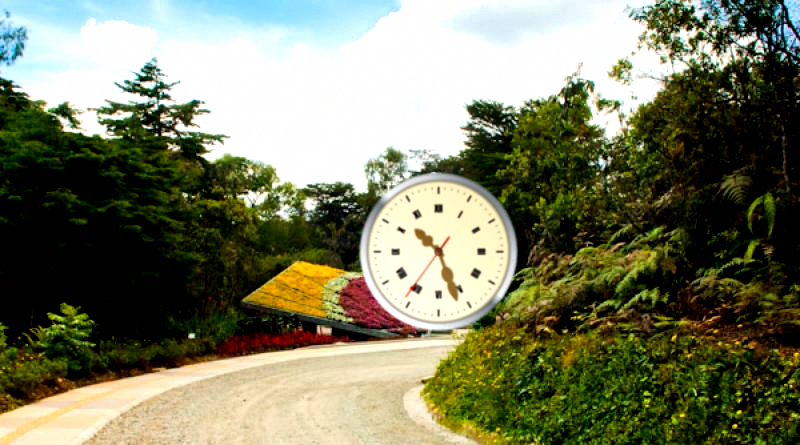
**10:26:36**
